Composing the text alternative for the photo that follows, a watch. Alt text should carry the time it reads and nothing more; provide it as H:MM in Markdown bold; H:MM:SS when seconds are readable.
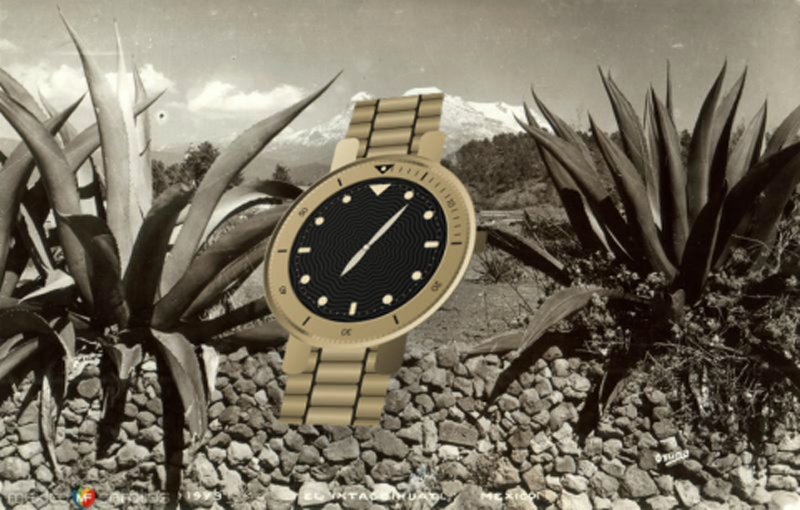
**7:06**
